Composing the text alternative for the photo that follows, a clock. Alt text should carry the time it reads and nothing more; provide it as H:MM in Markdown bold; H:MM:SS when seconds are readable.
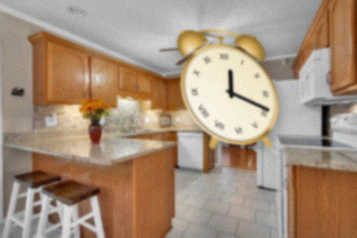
**12:19**
